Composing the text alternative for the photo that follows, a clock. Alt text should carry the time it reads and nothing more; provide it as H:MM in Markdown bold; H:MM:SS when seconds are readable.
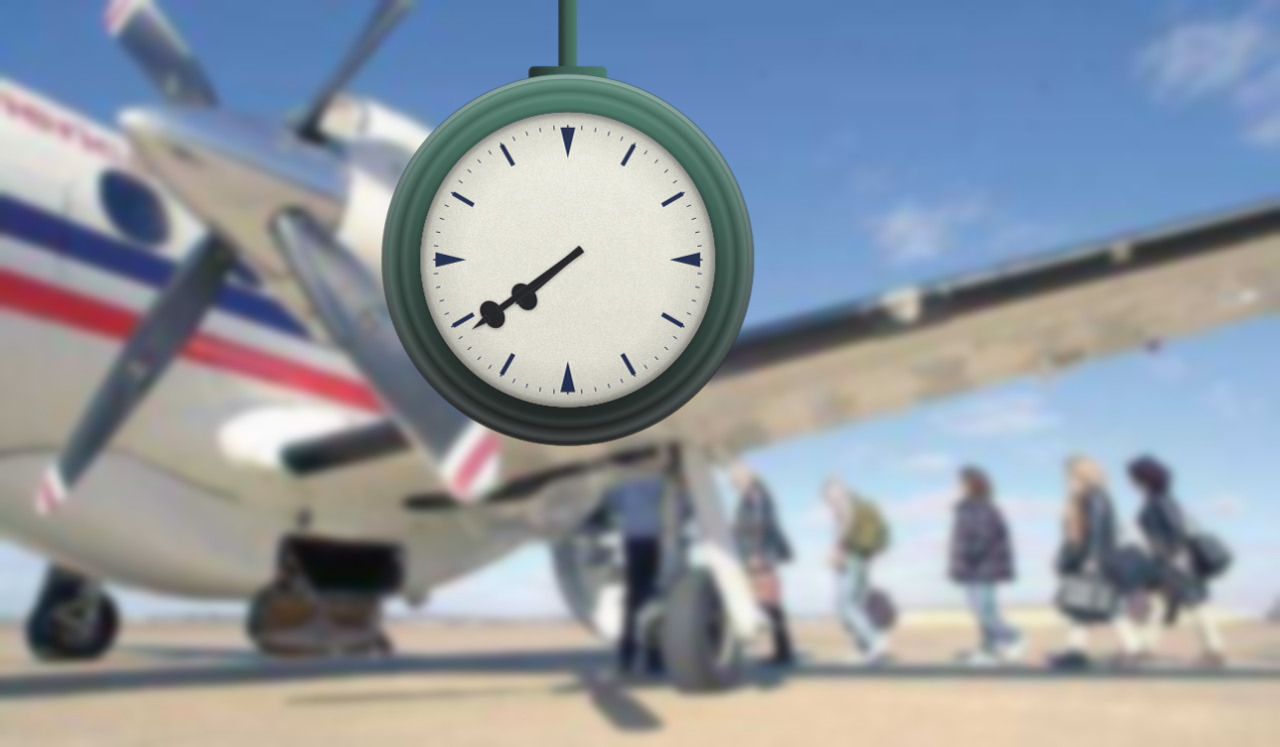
**7:39**
